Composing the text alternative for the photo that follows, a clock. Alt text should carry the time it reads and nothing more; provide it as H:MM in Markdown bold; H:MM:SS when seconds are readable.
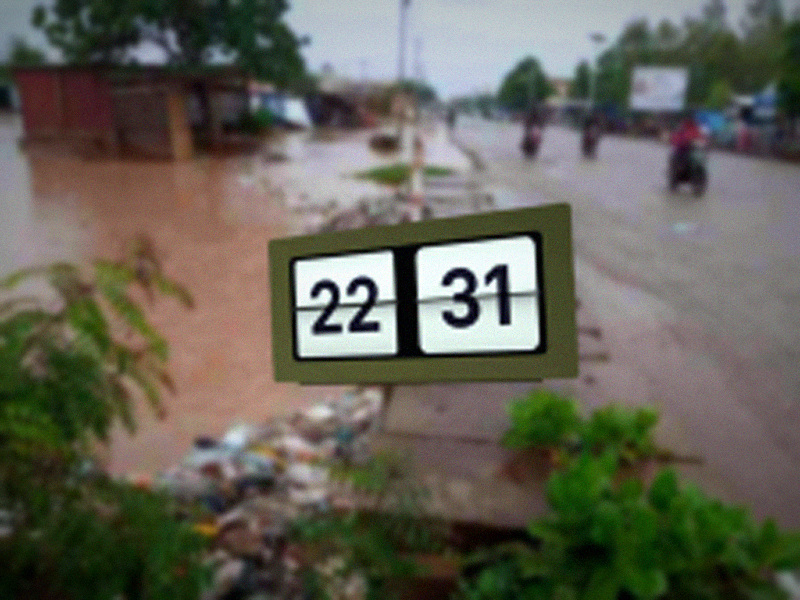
**22:31**
